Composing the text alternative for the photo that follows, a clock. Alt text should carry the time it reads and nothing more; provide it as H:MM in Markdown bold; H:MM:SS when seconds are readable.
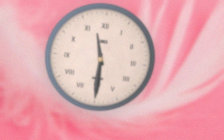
**11:30**
